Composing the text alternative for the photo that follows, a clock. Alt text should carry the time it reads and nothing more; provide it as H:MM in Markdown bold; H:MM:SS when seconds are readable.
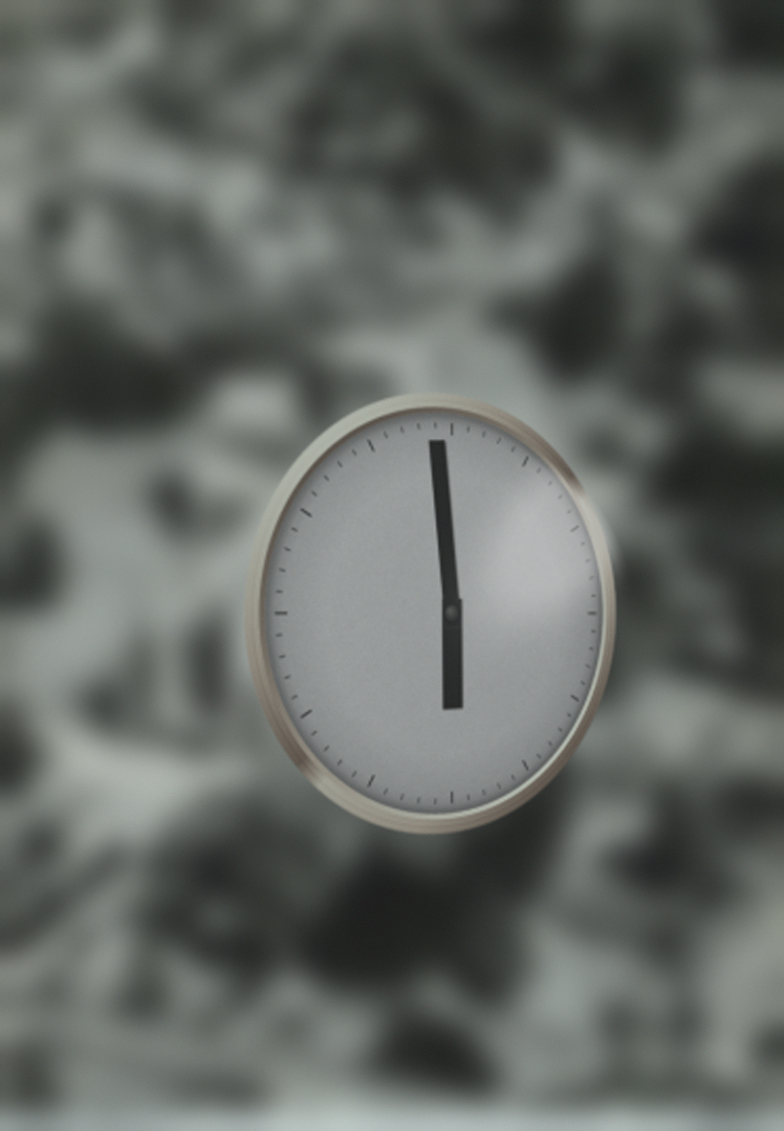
**5:59**
